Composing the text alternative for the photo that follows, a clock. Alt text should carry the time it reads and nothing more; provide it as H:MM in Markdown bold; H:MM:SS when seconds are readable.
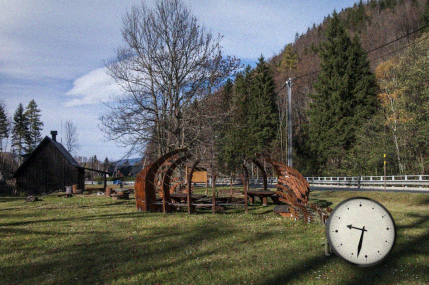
**9:33**
